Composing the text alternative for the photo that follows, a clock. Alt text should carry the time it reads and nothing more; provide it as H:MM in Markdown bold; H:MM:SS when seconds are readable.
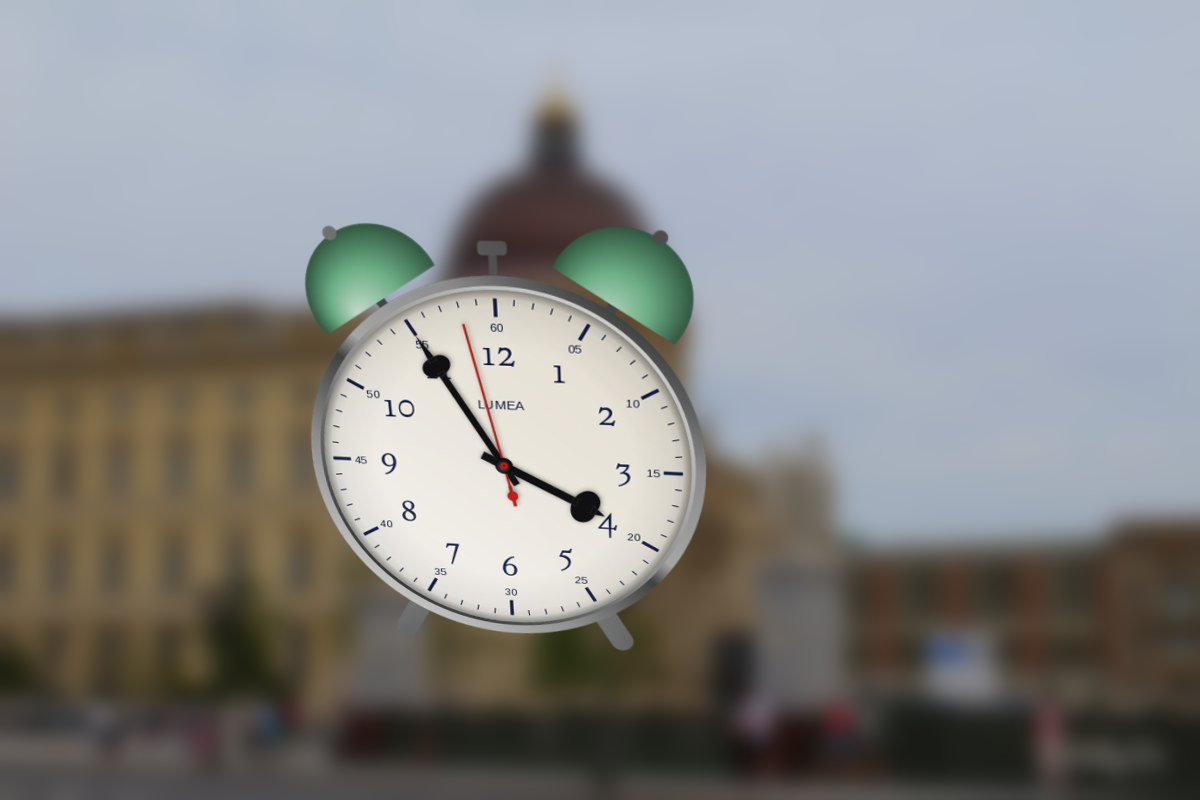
**3:54:58**
